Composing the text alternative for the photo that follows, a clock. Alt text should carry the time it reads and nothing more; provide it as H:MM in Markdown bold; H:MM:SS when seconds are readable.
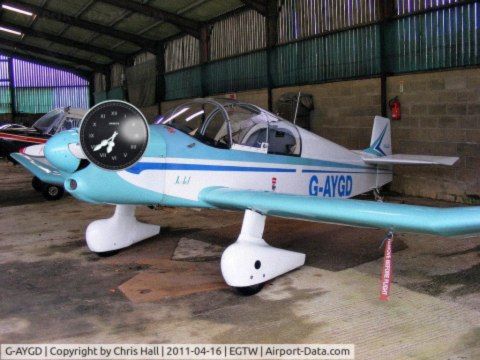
**6:39**
